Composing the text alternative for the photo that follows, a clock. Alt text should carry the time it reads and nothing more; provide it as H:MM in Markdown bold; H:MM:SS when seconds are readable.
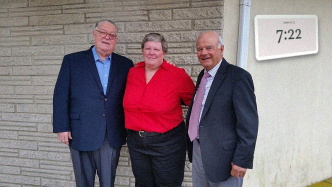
**7:22**
